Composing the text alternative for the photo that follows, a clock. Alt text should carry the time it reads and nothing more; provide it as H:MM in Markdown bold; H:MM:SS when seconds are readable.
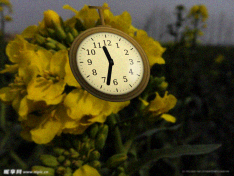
**11:33**
